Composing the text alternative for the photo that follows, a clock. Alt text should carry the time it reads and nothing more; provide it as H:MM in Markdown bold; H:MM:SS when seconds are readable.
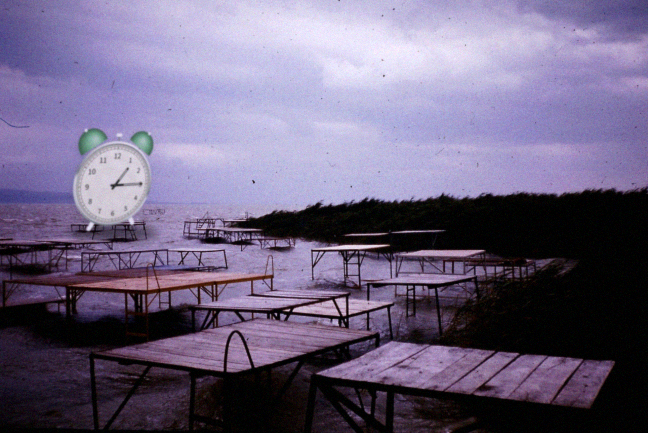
**1:15**
